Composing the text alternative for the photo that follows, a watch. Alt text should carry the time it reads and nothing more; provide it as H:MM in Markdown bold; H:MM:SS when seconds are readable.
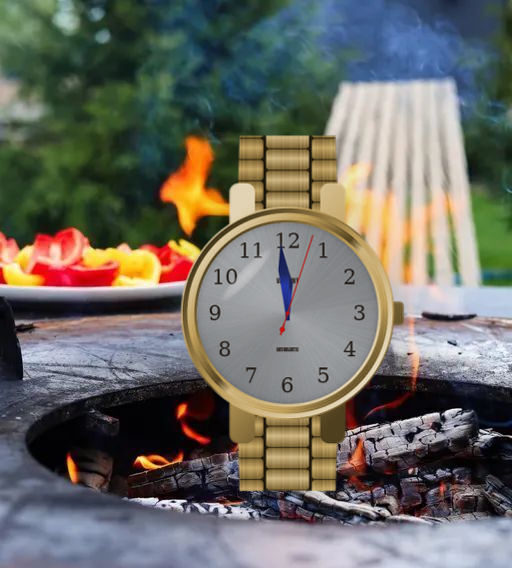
**11:59:03**
